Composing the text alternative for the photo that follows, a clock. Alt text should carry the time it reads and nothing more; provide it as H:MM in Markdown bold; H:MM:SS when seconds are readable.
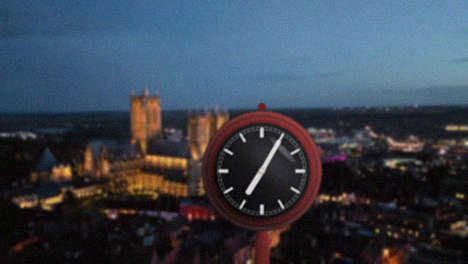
**7:05**
